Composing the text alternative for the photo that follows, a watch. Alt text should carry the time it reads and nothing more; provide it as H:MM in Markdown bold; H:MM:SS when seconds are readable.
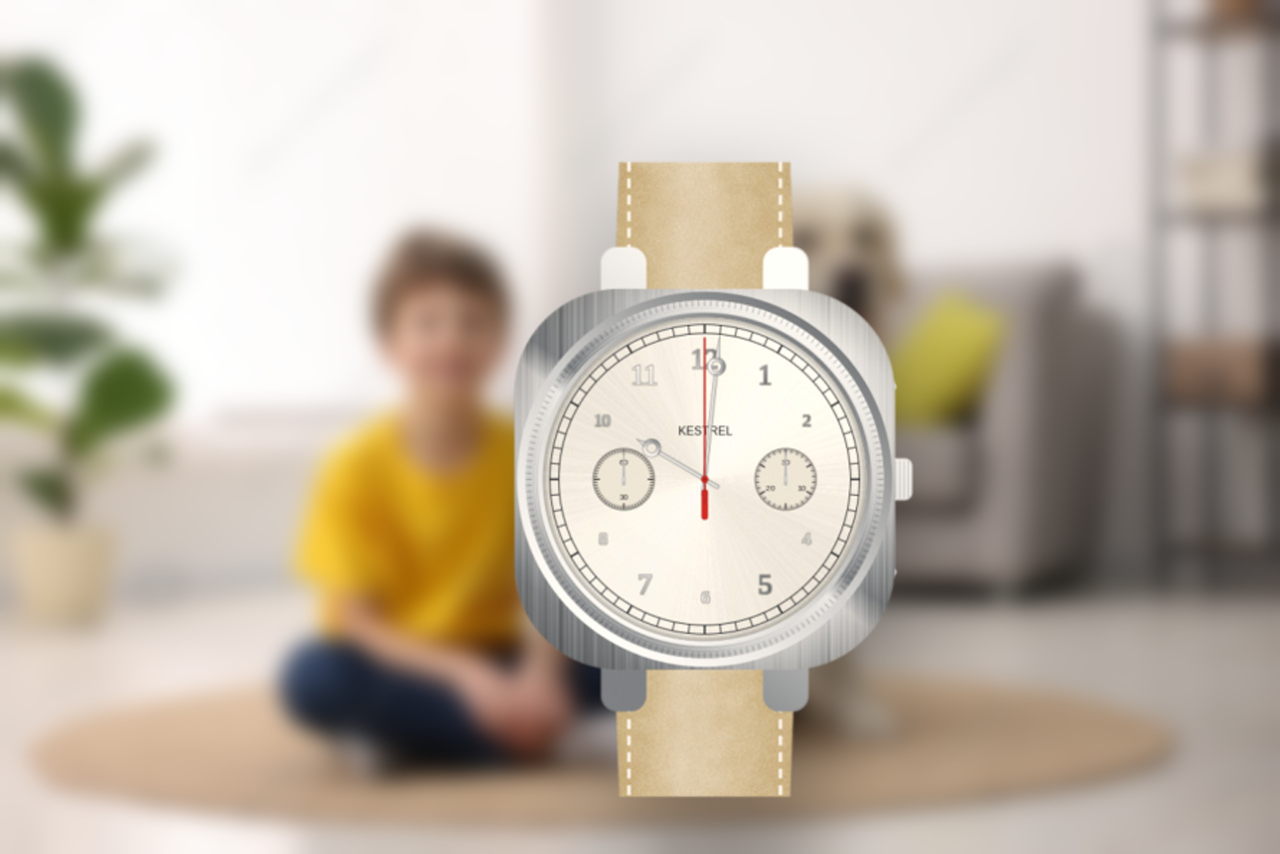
**10:01**
